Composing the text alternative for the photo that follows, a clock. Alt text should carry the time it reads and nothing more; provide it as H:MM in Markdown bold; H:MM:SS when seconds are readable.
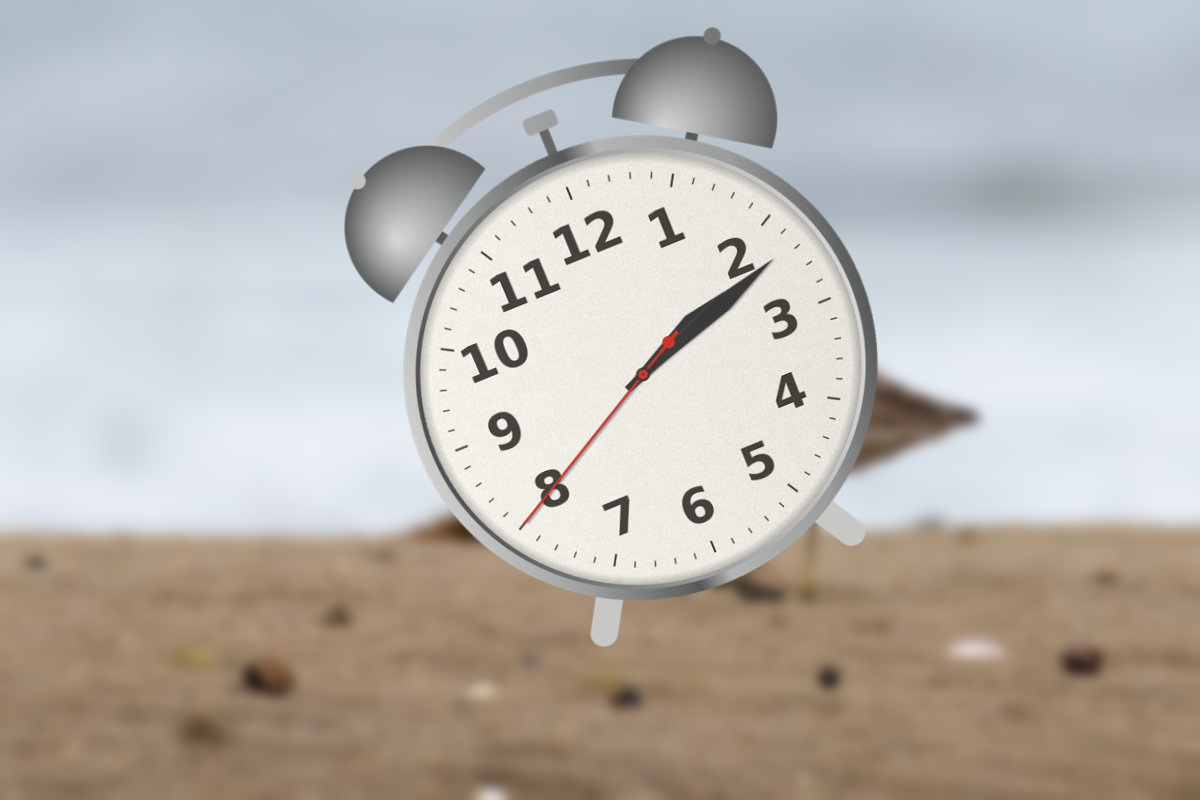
**2:11:40**
